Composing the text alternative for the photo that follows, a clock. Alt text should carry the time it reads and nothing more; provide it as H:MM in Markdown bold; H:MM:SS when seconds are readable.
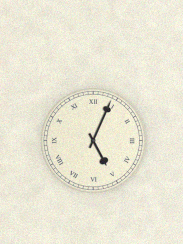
**5:04**
